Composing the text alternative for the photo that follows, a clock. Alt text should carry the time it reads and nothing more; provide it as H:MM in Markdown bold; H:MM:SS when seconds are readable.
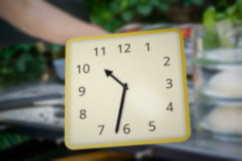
**10:32**
